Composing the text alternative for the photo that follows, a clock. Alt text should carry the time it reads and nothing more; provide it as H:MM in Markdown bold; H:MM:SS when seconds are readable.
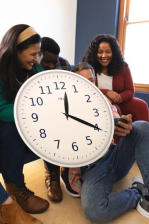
**12:20**
